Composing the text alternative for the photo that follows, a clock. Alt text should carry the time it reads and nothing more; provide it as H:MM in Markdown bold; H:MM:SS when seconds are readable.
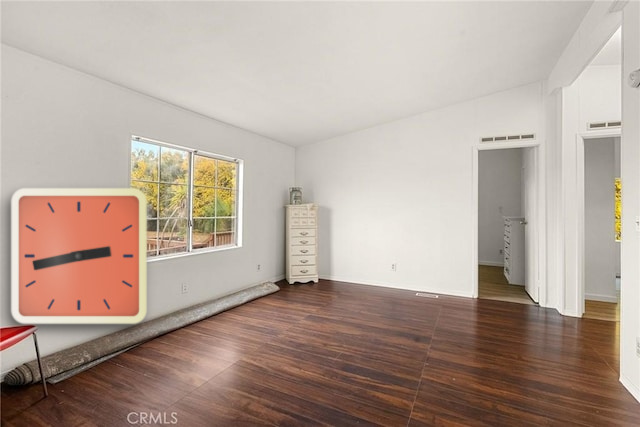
**2:43**
